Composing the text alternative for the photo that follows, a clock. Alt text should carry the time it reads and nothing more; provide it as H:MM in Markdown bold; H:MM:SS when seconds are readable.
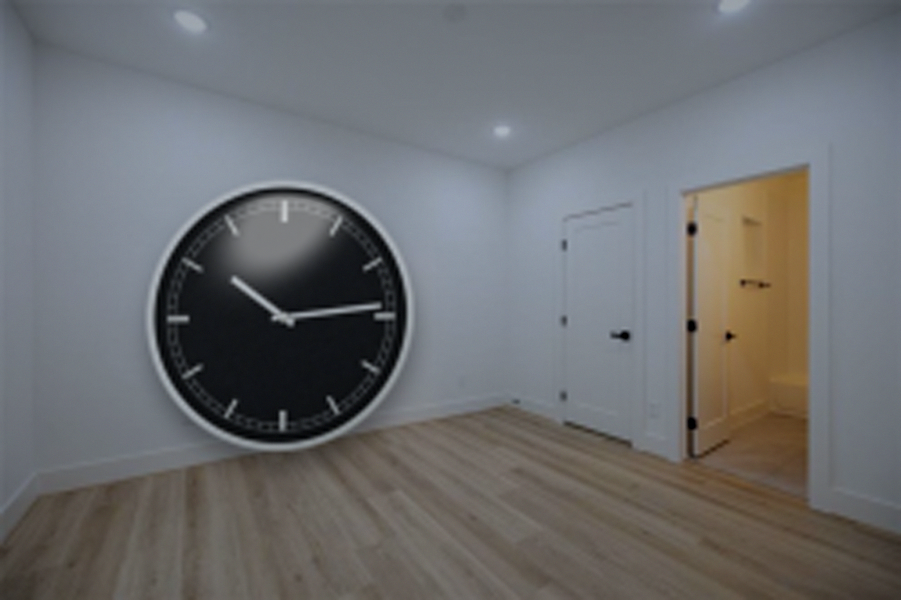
**10:14**
